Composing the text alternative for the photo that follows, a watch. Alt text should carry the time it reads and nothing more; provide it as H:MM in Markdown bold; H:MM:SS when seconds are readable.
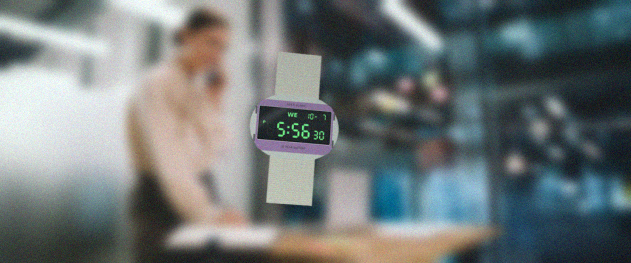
**5:56:30**
